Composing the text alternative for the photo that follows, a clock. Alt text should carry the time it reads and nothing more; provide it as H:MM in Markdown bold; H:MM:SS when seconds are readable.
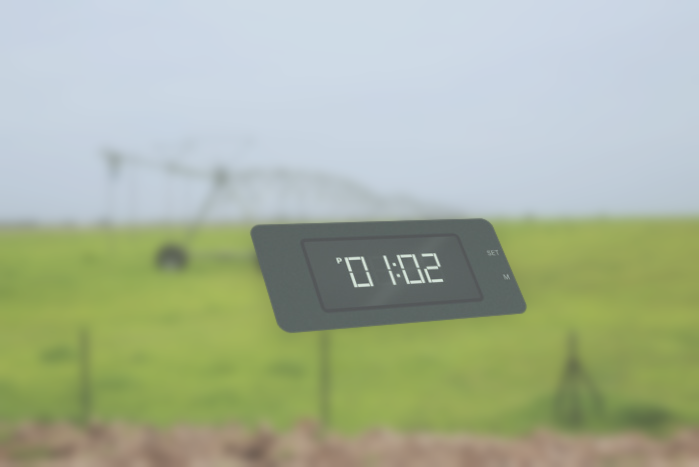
**1:02**
